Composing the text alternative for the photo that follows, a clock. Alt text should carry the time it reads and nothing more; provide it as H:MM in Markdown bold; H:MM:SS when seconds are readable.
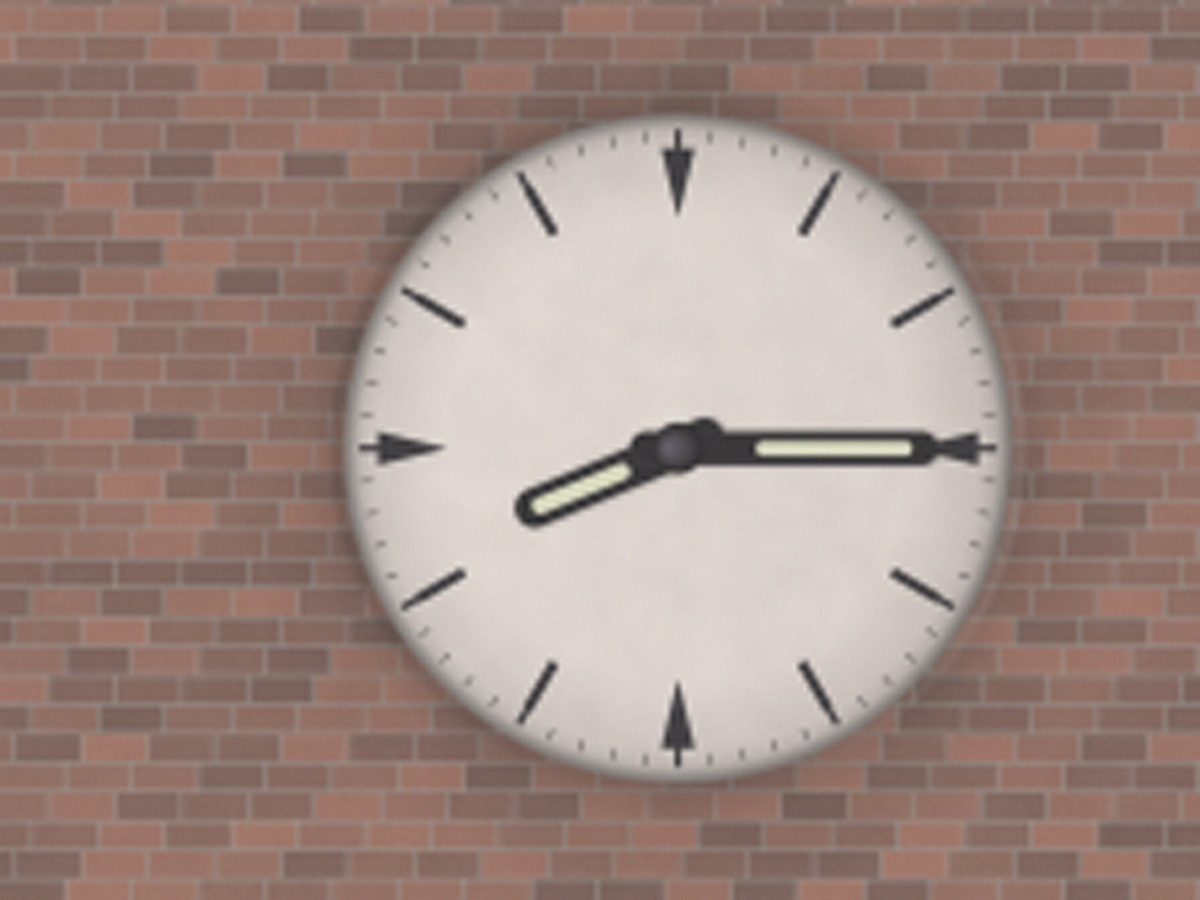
**8:15**
